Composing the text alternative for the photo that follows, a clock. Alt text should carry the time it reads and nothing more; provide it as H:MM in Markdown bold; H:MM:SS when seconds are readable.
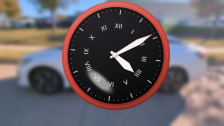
**4:09**
